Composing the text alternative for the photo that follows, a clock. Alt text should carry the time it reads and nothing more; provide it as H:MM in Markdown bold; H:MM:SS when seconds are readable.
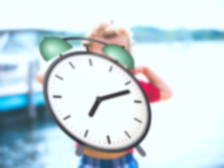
**7:12**
